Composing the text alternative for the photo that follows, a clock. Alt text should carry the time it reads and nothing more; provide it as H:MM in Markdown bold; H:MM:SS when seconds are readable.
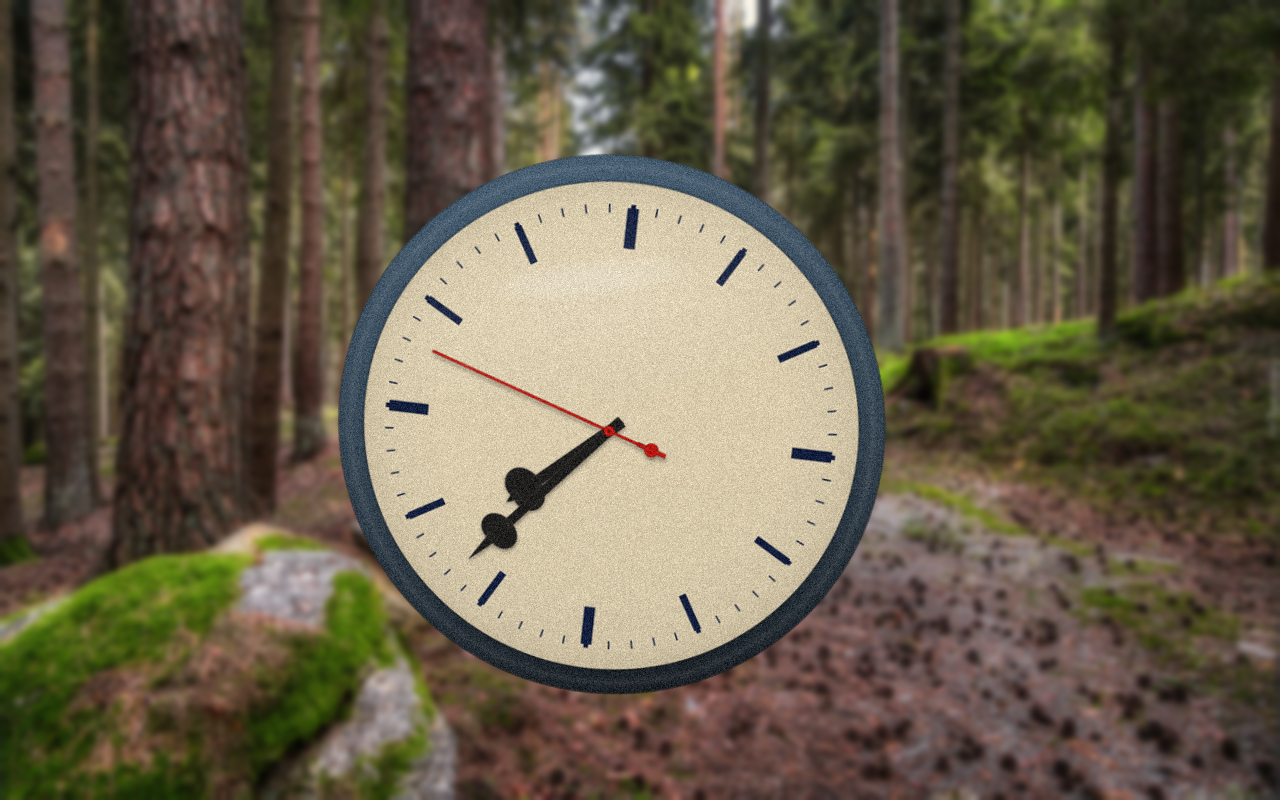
**7:36:48**
